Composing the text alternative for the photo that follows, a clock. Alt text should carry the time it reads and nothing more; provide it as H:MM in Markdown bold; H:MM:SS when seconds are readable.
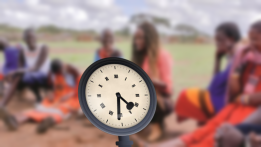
**4:31**
